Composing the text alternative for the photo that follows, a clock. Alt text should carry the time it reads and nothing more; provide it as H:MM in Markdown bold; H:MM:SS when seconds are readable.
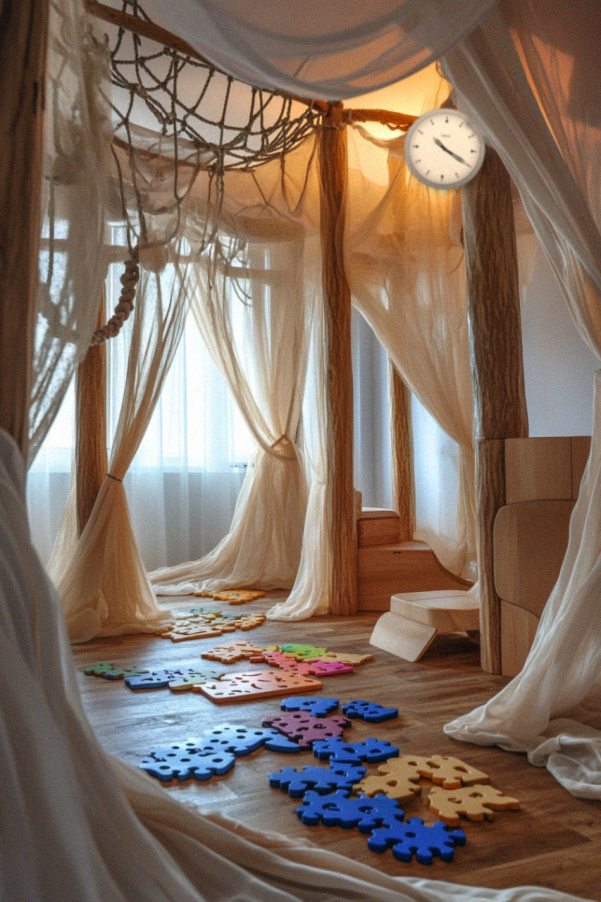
**10:20**
